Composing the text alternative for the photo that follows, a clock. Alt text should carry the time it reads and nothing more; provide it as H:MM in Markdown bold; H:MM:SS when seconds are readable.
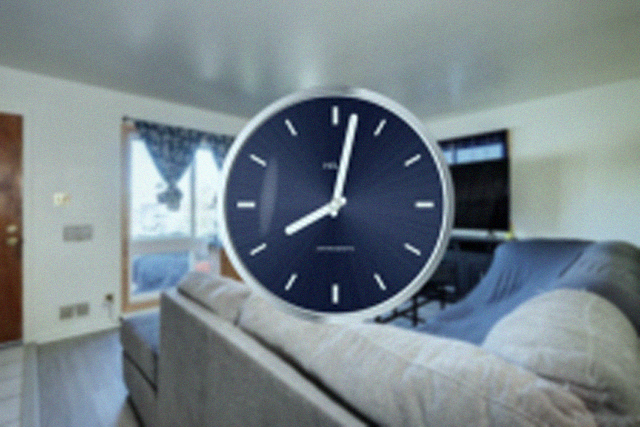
**8:02**
